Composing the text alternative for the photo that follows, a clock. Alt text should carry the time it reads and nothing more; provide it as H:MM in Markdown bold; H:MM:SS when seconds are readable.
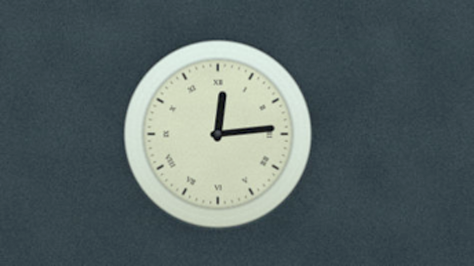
**12:14**
